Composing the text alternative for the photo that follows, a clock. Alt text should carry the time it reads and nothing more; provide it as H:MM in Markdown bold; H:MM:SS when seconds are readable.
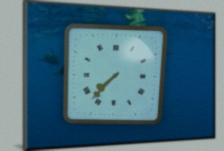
**7:37**
